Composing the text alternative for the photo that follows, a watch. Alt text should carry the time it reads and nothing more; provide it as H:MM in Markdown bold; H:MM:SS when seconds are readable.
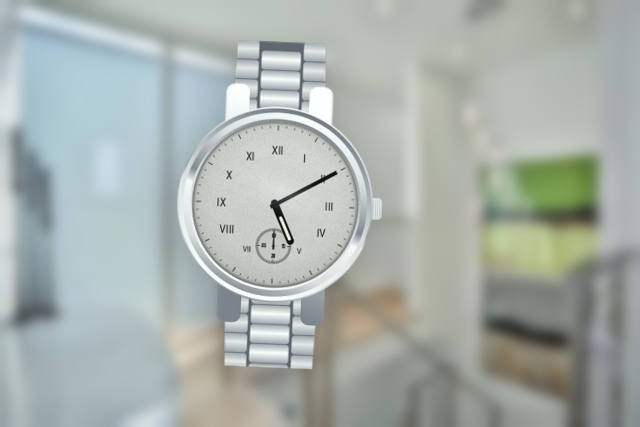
**5:10**
